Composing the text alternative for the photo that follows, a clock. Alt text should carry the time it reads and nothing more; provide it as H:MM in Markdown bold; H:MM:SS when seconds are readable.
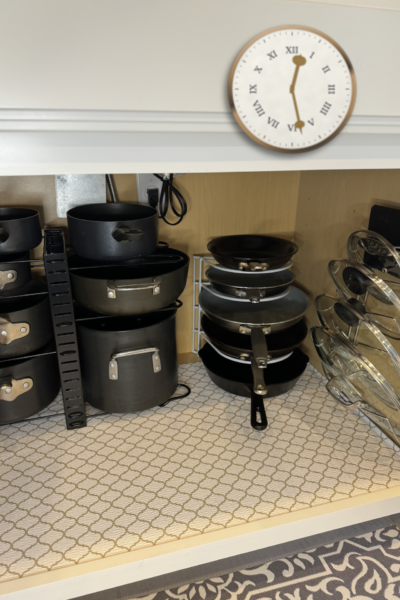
**12:28**
